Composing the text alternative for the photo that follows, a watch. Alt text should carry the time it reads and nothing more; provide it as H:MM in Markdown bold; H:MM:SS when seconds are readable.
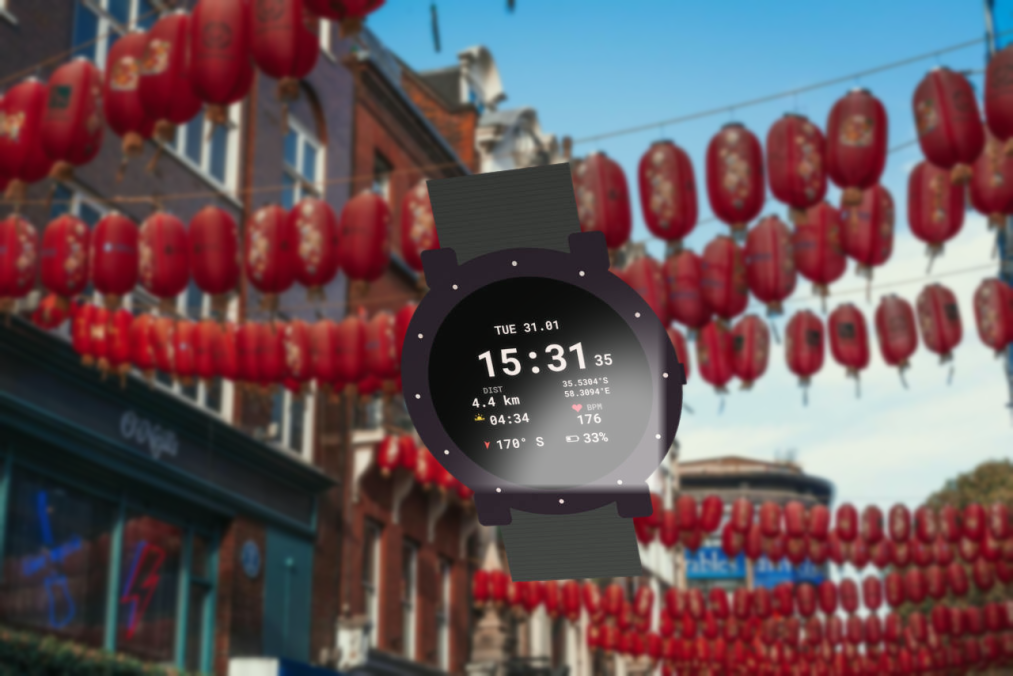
**15:31:35**
